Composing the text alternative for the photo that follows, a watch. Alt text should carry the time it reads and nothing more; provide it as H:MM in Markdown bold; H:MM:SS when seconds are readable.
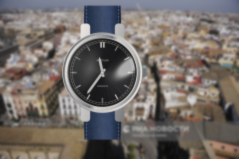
**11:36**
